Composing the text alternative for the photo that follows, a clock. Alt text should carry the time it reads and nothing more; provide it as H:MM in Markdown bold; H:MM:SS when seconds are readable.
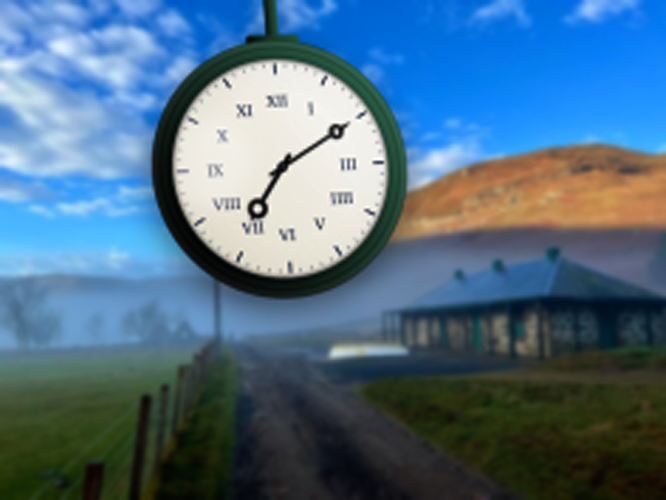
**7:10**
